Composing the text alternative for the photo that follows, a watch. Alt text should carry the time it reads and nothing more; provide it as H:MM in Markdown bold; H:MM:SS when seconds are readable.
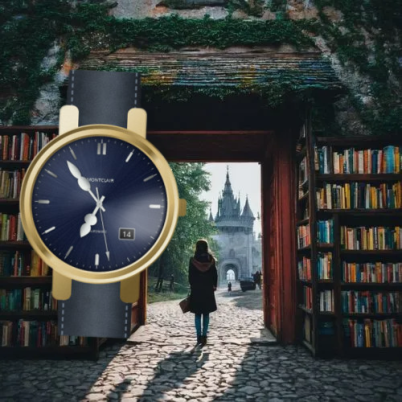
**6:53:28**
